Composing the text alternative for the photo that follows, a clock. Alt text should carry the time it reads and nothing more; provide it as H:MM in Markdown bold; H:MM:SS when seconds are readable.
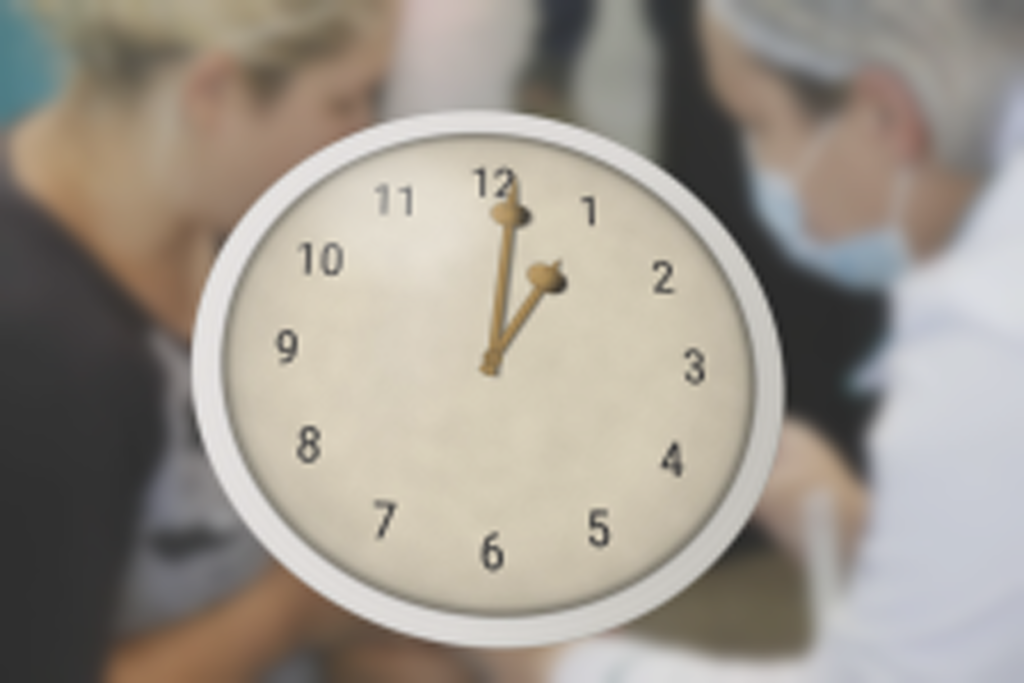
**1:01**
